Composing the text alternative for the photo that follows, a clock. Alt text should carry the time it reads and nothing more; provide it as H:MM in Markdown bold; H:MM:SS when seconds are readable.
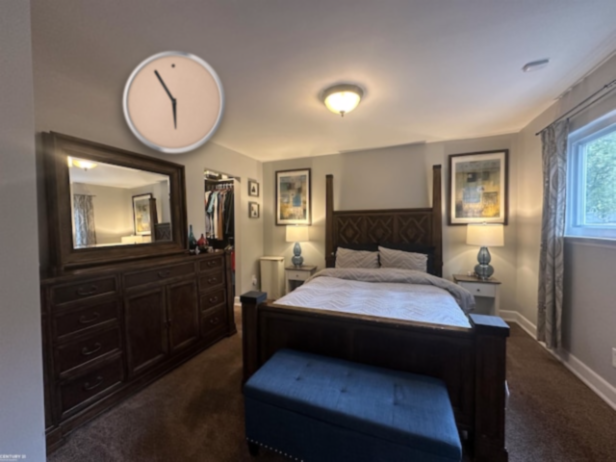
**5:55**
